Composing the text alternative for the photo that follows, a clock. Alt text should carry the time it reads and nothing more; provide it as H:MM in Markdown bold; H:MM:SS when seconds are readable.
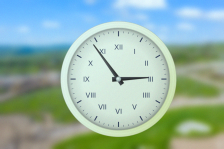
**2:54**
